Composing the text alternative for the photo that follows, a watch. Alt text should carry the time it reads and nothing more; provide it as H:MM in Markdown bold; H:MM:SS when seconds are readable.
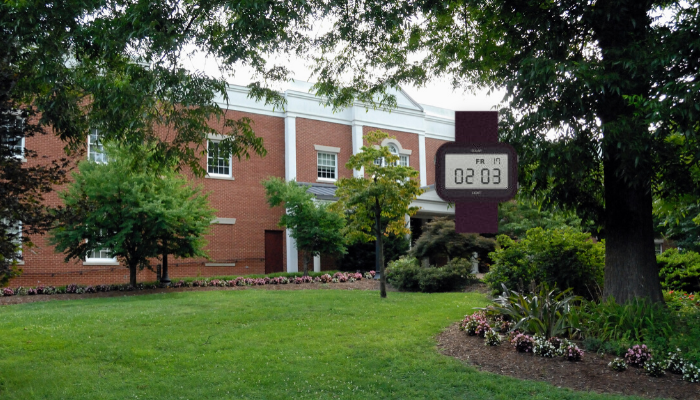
**2:03**
